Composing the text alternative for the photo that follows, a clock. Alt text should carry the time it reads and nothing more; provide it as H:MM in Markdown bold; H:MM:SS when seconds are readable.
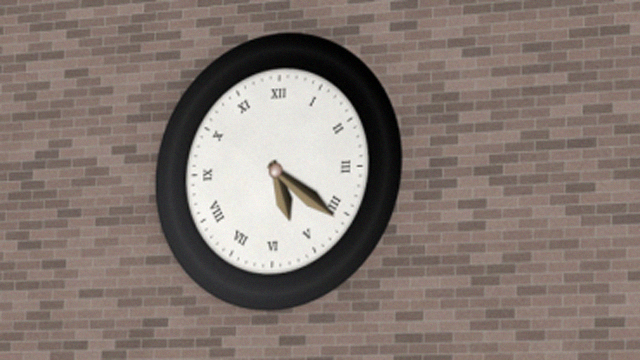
**5:21**
